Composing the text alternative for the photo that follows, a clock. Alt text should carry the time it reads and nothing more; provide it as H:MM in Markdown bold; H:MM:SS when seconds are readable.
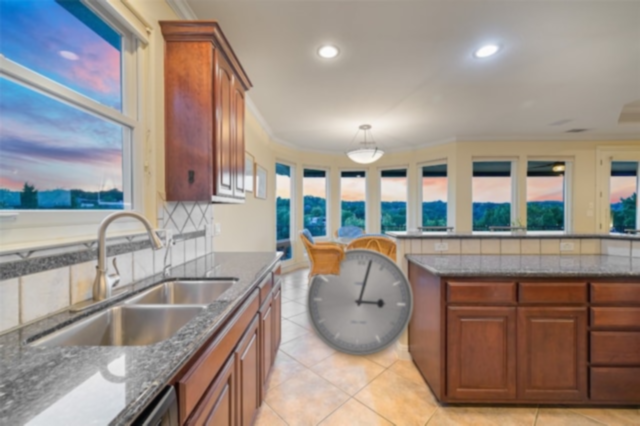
**3:02**
